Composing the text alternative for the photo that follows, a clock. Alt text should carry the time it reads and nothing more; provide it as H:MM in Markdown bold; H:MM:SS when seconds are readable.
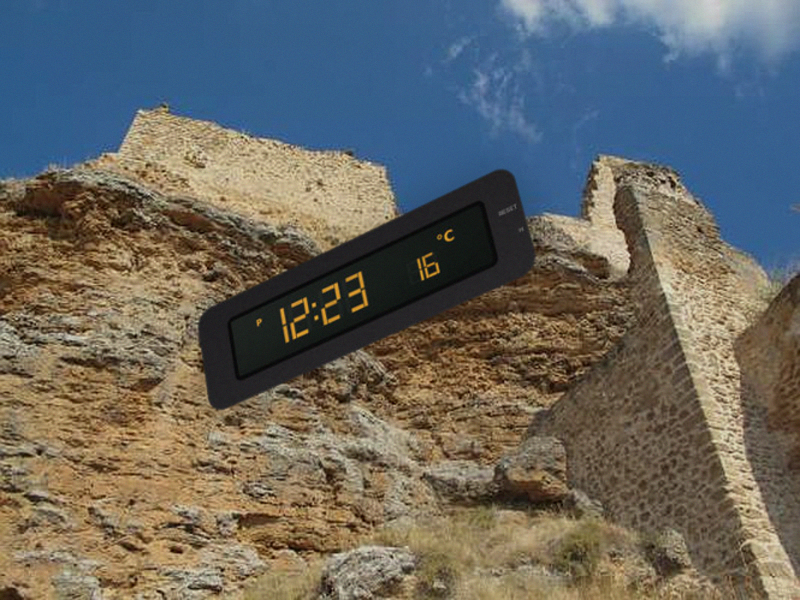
**12:23**
